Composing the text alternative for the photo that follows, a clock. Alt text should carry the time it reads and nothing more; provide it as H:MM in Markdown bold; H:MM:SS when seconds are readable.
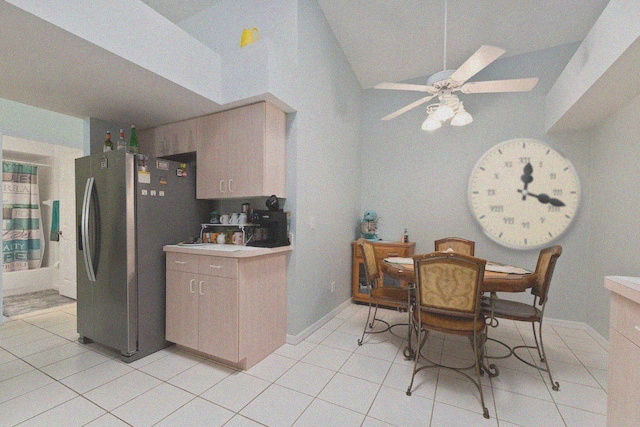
**12:18**
